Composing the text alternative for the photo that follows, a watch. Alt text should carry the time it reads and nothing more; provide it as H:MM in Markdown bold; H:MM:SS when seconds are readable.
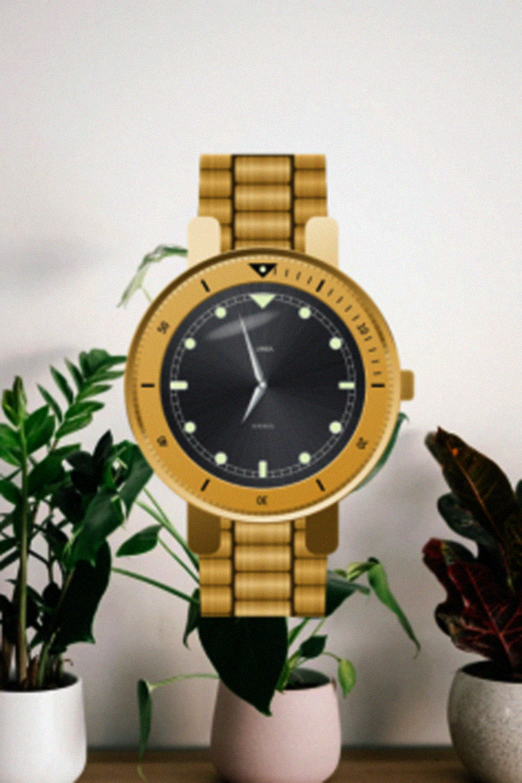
**6:57**
